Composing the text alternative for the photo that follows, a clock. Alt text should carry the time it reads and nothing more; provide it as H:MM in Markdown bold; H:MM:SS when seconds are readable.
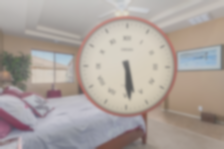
**5:29**
